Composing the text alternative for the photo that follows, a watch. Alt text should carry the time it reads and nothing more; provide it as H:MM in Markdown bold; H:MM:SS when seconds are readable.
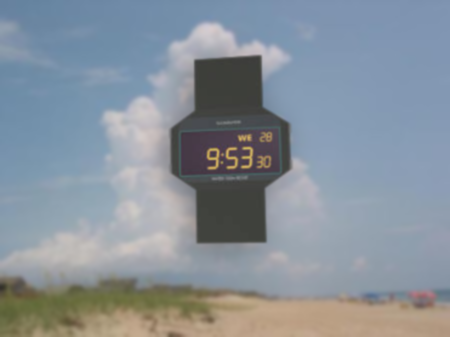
**9:53**
